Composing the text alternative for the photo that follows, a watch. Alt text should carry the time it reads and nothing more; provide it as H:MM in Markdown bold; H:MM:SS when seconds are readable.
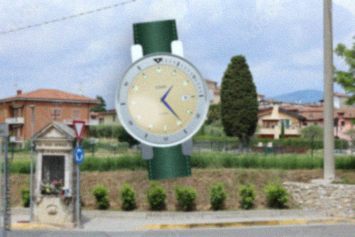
**1:24**
